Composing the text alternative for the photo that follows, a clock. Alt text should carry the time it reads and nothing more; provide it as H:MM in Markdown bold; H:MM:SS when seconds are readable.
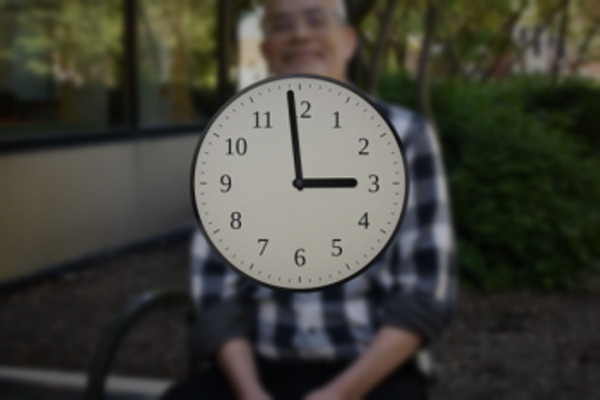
**2:59**
